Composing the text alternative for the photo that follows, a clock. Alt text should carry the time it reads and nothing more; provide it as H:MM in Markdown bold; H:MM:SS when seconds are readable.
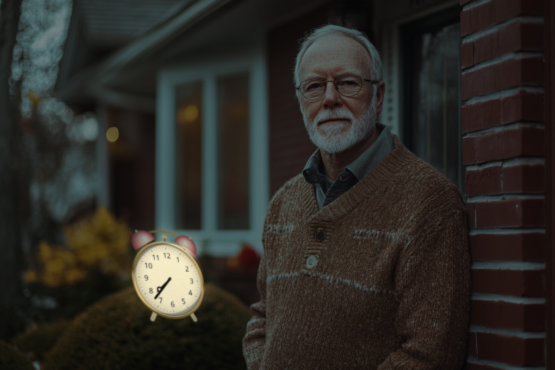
**7:37**
